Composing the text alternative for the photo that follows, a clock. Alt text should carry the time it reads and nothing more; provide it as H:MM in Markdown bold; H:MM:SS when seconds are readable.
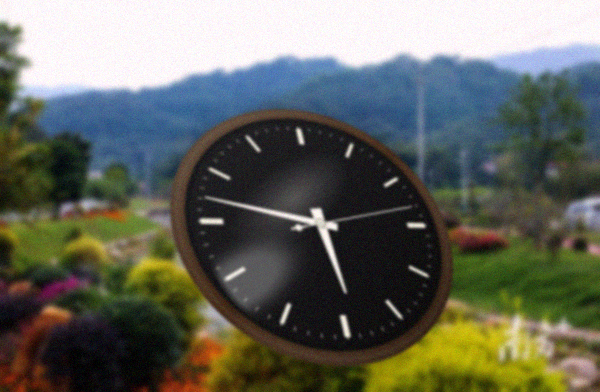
**5:47:13**
